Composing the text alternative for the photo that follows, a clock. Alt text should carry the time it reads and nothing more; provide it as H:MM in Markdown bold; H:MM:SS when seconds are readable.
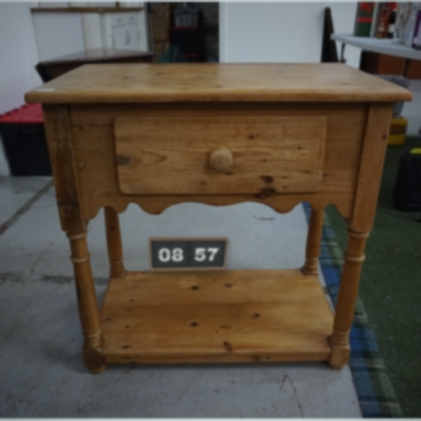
**8:57**
